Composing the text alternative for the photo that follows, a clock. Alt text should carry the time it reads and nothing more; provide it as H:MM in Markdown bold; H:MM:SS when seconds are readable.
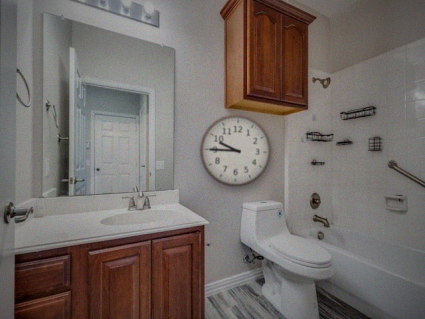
**9:45**
